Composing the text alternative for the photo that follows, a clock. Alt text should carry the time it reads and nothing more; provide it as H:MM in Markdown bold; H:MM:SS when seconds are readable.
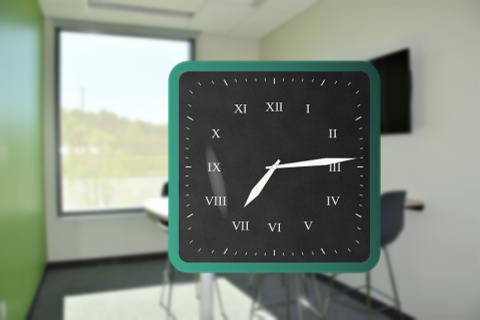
**7:14**
